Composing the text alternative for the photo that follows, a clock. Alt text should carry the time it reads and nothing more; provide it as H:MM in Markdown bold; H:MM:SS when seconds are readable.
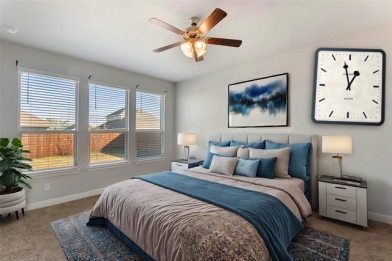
**12:58**
